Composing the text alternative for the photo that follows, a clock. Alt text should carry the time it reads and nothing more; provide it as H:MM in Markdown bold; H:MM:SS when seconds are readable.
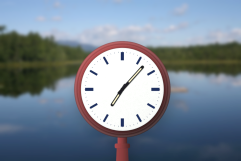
**7:07**
